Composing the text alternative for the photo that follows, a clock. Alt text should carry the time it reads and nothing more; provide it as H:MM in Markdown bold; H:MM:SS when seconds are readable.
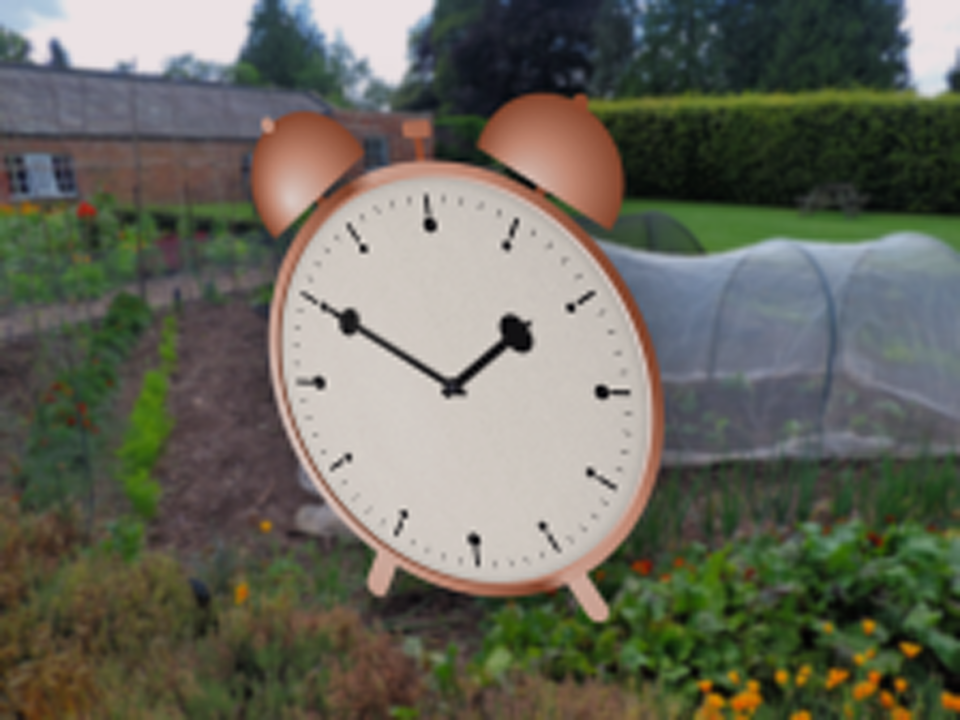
**1:50**
